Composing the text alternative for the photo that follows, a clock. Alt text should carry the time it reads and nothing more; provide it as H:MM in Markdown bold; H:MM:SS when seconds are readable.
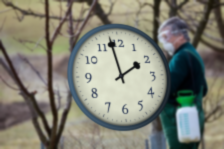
**1:58**
